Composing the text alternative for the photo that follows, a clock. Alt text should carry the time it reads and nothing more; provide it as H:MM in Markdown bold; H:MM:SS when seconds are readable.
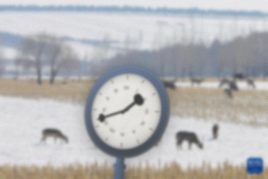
**1:42**
